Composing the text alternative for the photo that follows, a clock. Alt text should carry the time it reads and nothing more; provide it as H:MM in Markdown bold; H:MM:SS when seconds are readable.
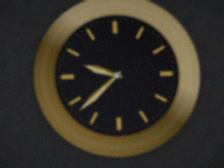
**9:38**
